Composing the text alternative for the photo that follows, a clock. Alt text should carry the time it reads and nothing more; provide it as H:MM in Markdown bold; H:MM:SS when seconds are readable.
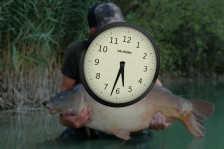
**5:32**
